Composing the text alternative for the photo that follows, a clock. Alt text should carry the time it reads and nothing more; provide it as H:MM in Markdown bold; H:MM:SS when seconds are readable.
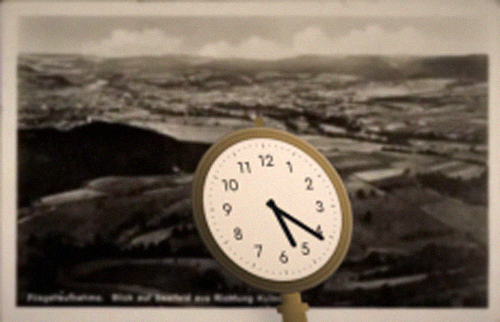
**5:21**
